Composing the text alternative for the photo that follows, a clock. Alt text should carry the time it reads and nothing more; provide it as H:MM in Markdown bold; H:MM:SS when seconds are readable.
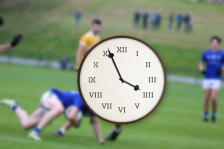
**3:56**
